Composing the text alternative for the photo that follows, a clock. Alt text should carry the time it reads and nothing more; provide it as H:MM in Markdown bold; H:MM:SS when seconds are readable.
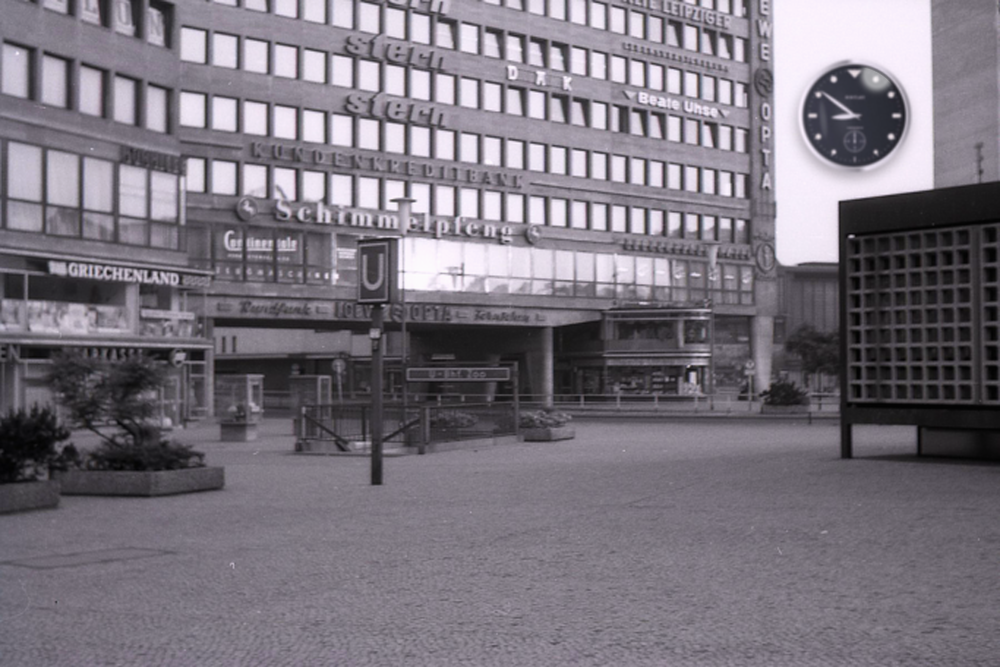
**8:51**
